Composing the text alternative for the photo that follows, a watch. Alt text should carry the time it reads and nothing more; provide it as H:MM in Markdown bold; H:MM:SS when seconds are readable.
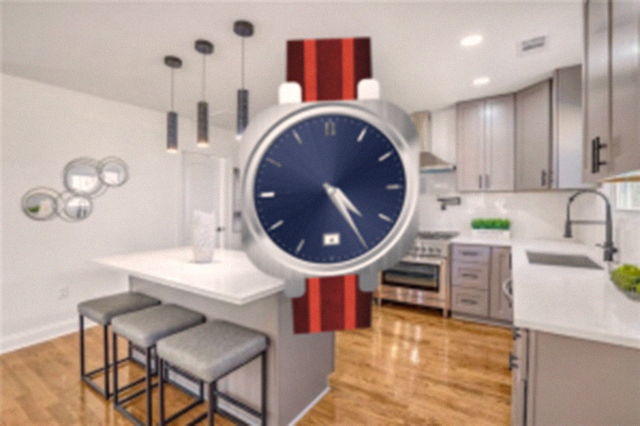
**4:25**
